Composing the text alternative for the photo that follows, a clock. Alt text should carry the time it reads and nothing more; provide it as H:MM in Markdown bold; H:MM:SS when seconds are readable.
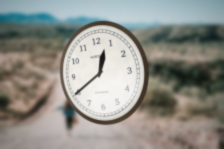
**12:40**
